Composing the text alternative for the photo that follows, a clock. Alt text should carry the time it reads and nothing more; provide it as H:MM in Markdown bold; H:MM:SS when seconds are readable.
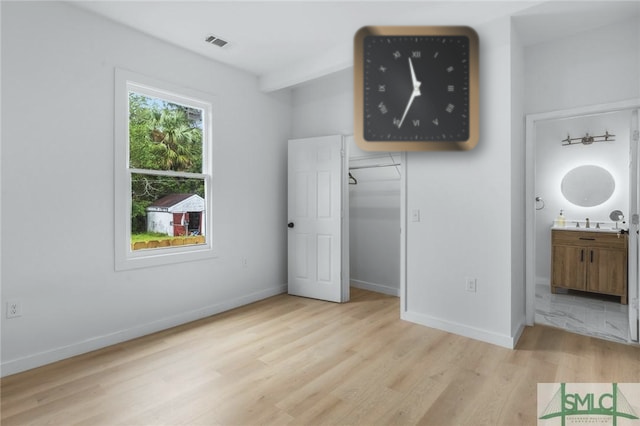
**11:34**
